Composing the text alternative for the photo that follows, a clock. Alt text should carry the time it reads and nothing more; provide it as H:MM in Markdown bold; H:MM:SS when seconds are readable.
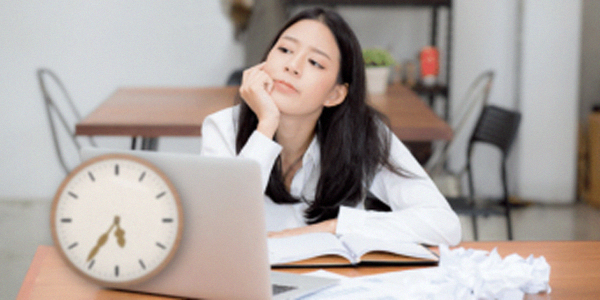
**5:36**
